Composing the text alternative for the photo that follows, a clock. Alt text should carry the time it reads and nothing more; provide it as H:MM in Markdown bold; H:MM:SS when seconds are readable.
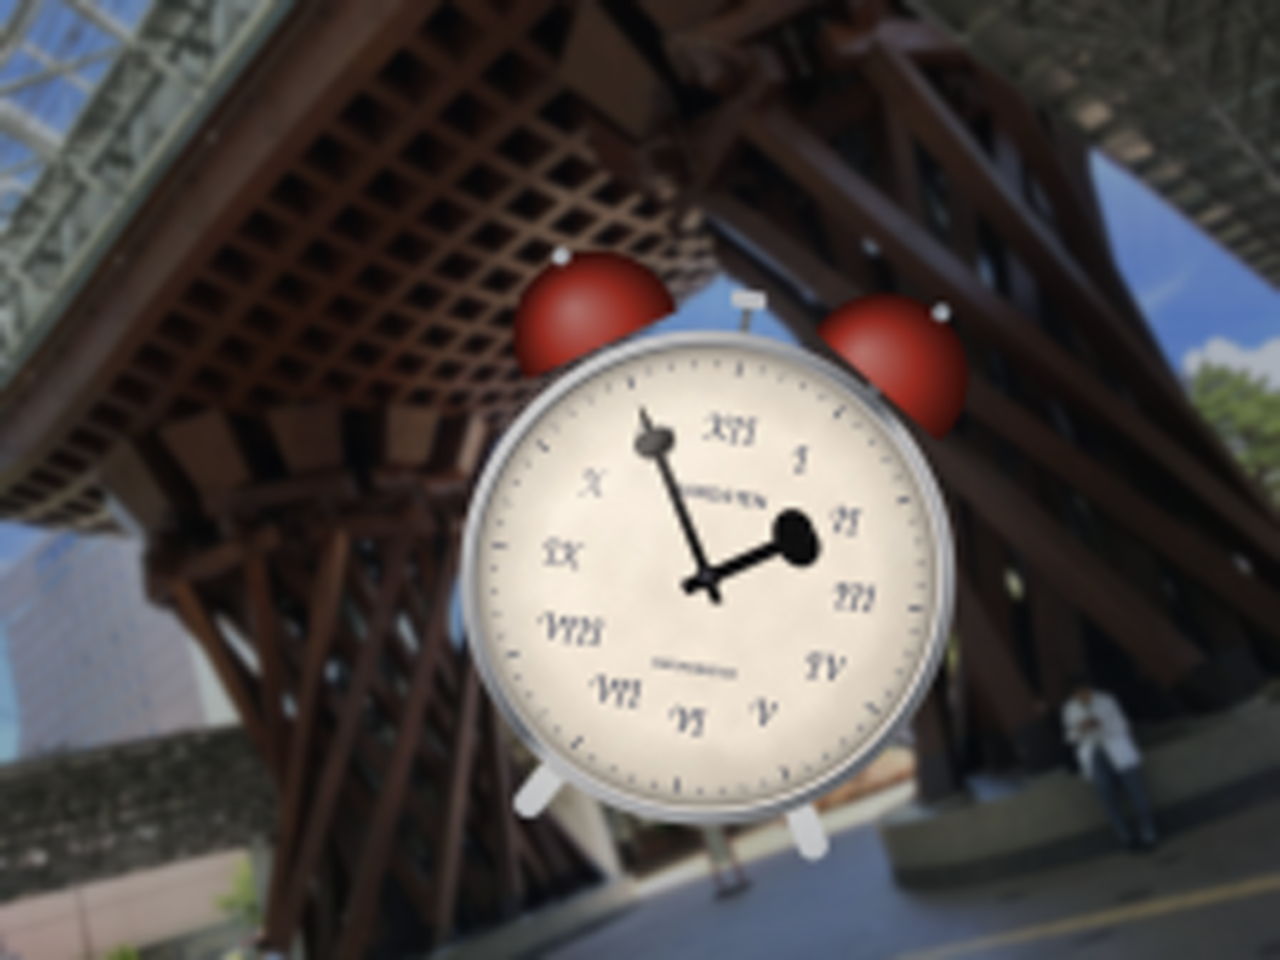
**1:55**
